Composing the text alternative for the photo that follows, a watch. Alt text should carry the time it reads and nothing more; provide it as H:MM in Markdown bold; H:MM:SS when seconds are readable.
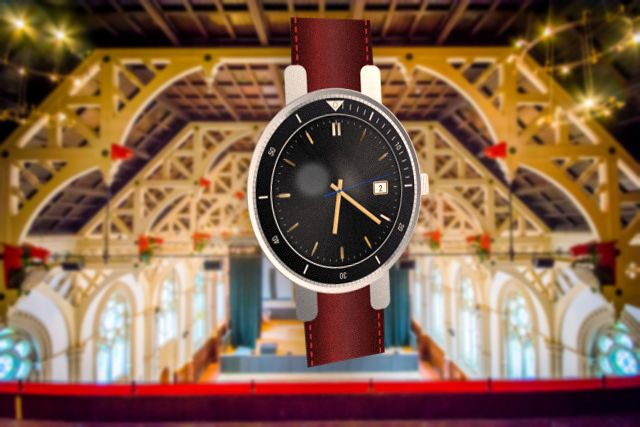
**6:21:13**
